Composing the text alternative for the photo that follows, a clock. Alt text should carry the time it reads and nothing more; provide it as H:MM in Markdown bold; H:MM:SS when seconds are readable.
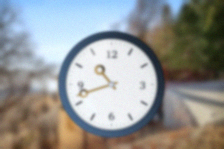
**10:42**
